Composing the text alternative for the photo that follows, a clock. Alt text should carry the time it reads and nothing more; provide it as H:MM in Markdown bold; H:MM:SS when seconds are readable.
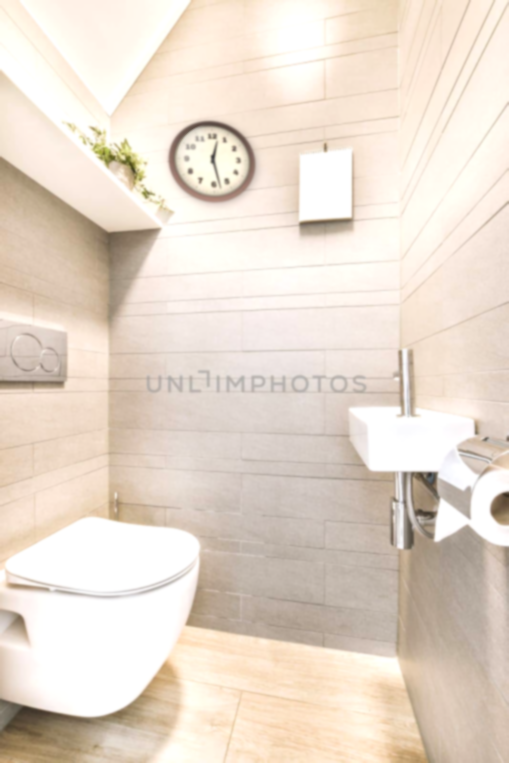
**12:28**
